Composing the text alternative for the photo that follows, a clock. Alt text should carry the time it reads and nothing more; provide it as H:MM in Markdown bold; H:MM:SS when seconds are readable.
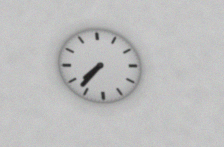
**7:37**
